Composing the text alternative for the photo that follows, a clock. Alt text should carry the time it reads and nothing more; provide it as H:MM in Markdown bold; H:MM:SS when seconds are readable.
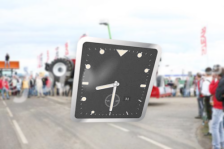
**8:30**
